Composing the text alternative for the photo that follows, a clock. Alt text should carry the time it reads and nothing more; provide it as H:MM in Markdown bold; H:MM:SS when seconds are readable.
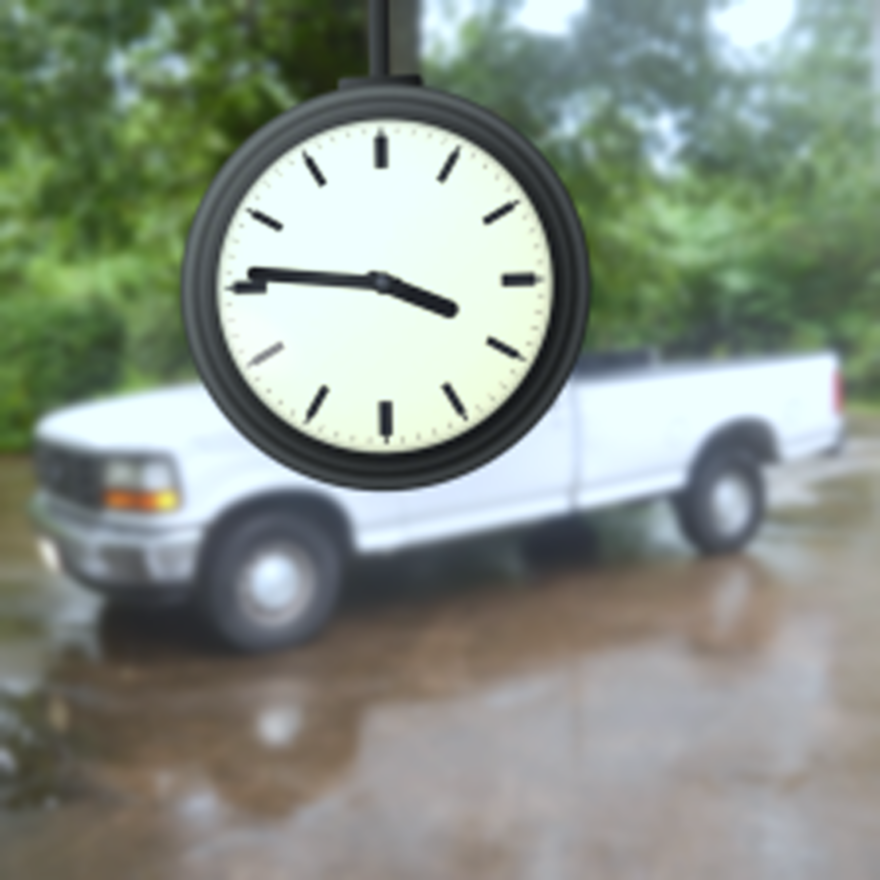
**3:46**
